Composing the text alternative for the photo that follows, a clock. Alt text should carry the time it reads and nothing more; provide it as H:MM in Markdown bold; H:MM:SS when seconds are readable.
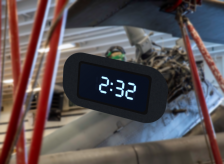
**2:32**
